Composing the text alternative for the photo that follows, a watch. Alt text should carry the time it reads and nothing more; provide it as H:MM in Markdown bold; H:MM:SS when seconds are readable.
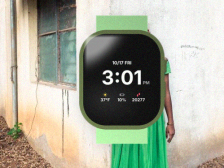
**3:01**
